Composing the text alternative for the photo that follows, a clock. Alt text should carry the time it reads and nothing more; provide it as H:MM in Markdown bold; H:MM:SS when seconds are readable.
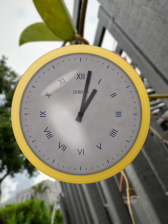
**1:02**
